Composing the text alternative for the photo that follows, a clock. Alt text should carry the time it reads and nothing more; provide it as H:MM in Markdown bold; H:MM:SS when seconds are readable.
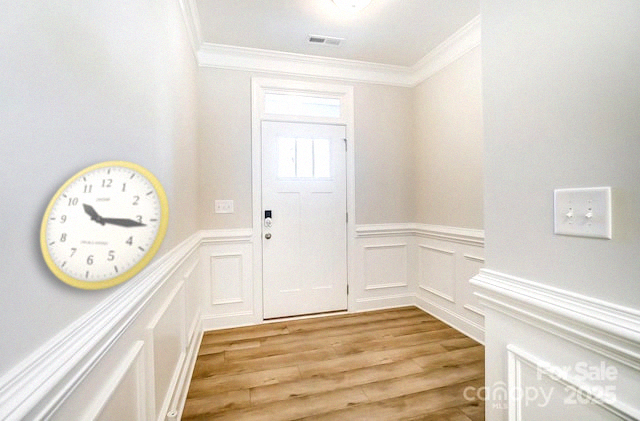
**10:16**
